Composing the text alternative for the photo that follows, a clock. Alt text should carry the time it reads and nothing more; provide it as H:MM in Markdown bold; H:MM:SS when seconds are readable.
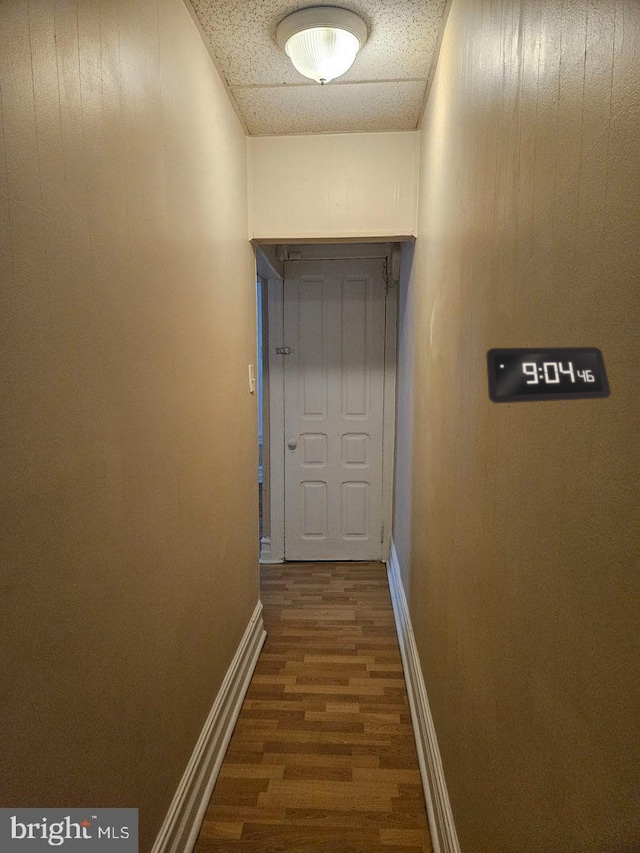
**9:04:46**
